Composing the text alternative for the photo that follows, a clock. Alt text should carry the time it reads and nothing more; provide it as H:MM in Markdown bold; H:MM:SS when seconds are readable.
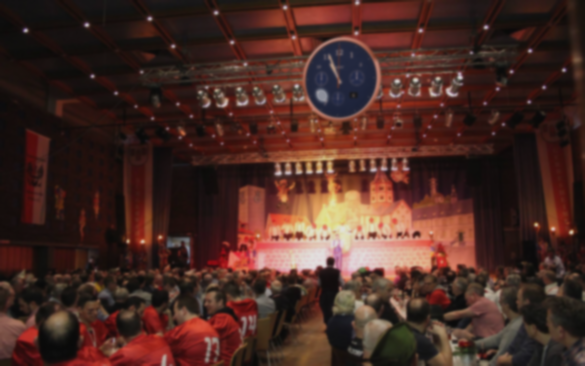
**10:56**
